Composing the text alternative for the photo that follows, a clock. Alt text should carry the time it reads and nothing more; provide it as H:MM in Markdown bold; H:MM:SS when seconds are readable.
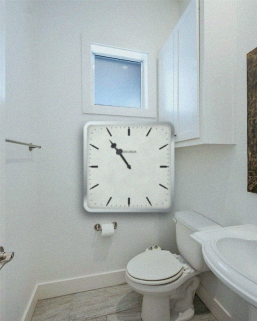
**10:54**
